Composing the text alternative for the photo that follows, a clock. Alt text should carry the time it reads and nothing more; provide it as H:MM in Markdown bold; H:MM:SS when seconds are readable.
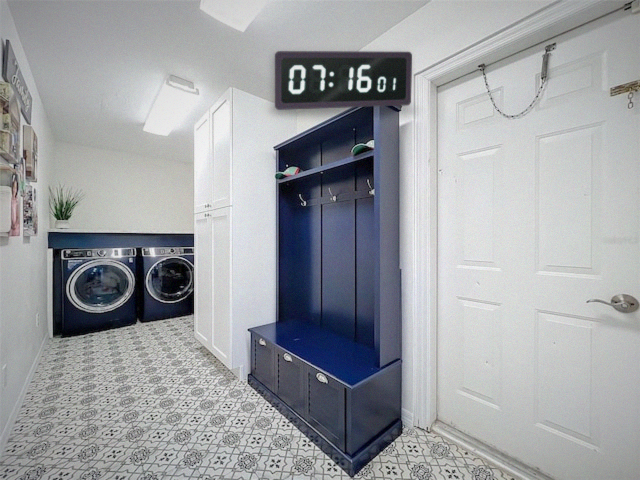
**7:16:01**
